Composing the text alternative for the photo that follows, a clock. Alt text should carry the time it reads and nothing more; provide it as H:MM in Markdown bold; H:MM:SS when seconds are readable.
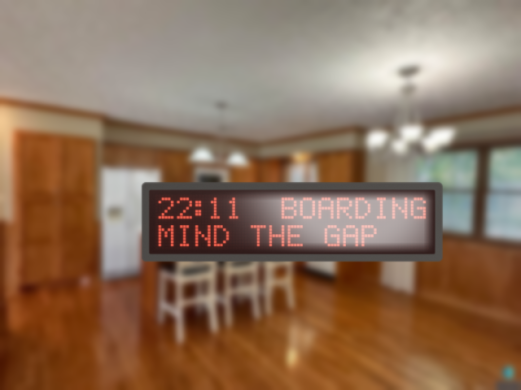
**22:11**
